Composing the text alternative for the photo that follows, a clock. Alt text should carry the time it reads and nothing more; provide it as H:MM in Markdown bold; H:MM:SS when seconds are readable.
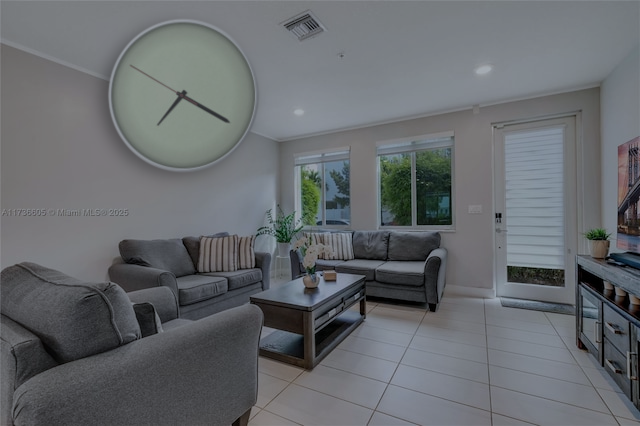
**7:19:50**
